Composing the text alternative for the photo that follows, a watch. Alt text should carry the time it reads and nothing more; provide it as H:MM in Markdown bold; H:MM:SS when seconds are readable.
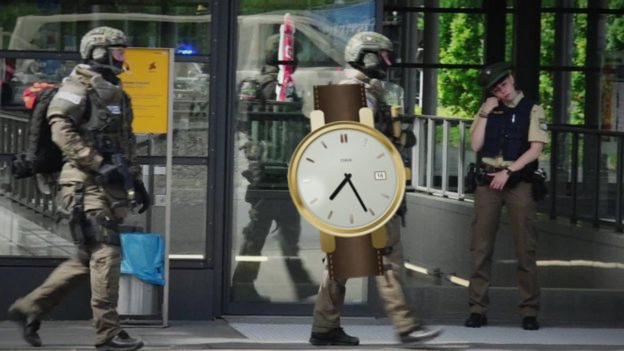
**7:26**
